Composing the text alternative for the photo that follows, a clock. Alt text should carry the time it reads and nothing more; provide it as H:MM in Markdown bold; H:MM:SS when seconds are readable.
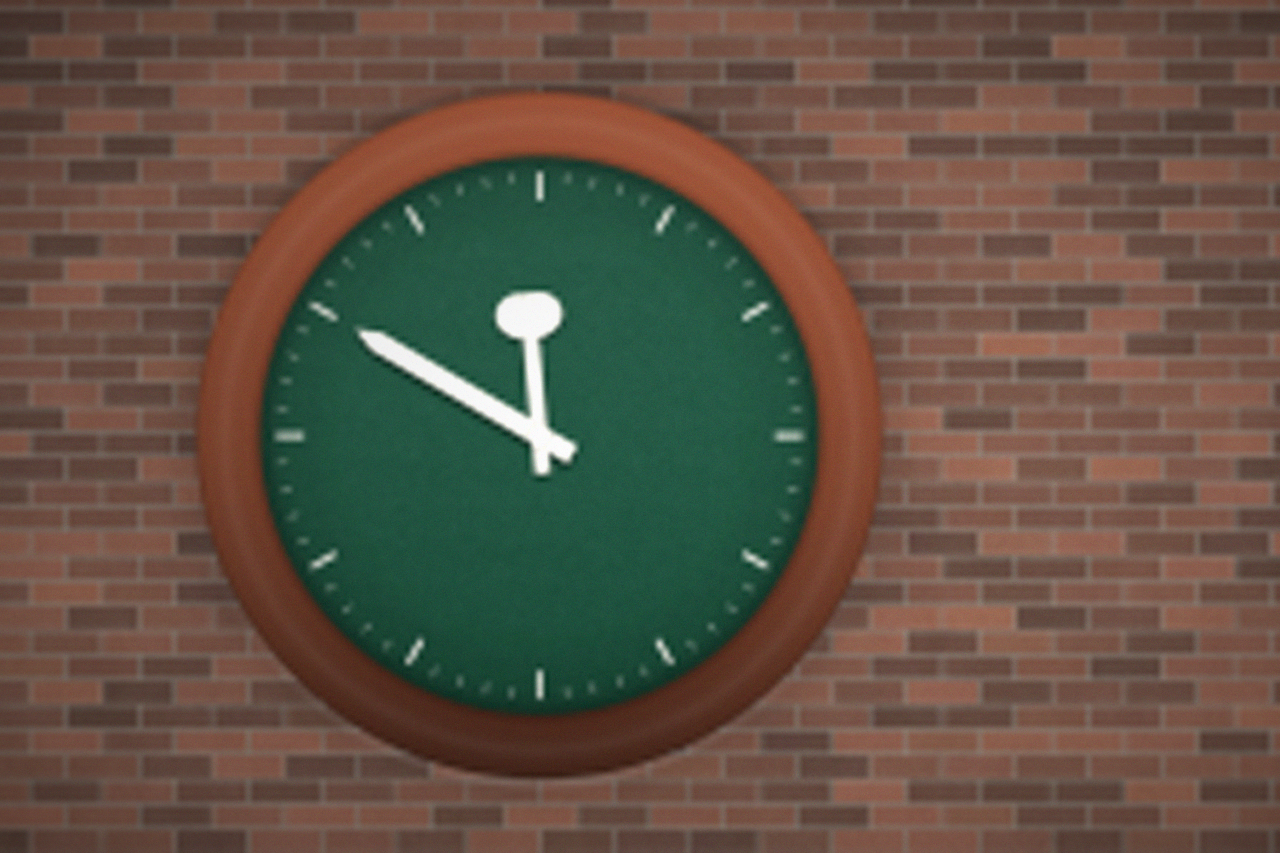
**11:50**
